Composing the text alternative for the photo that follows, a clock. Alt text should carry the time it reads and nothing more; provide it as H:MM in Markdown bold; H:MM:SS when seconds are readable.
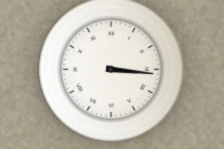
**3:16**
